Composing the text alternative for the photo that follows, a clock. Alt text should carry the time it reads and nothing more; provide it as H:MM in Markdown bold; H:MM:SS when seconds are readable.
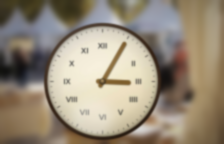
**3:05**
